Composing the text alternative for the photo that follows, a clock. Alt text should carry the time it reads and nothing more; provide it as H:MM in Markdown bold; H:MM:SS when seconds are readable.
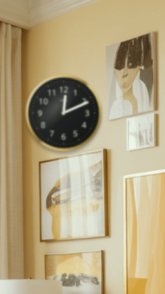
**12:11**
